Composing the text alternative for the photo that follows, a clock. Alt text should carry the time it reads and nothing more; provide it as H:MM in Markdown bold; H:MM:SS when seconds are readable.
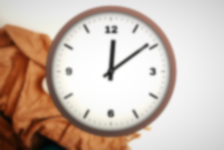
**12:09**
